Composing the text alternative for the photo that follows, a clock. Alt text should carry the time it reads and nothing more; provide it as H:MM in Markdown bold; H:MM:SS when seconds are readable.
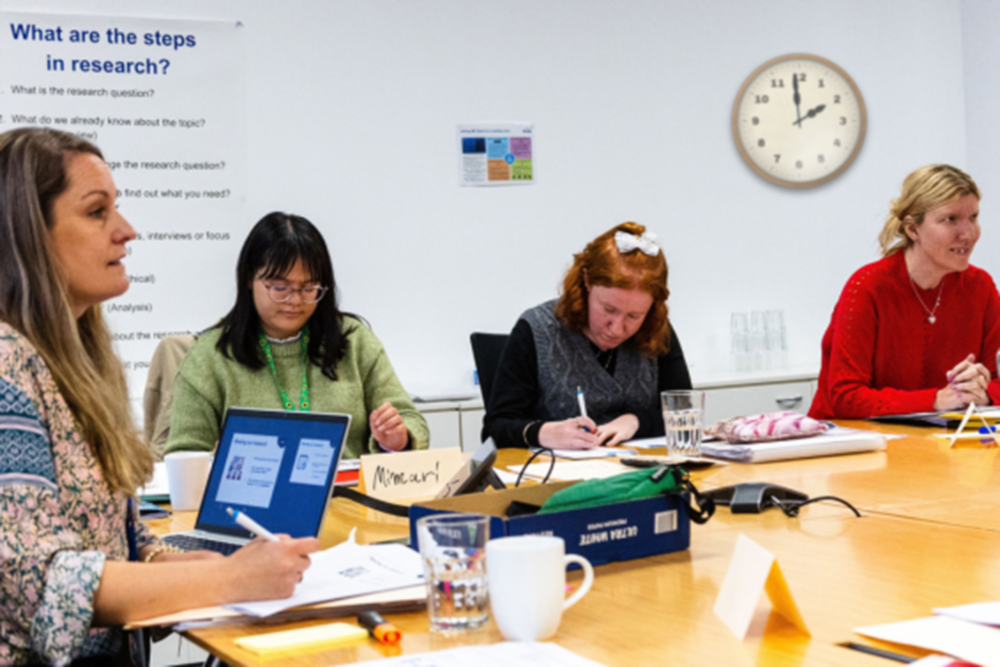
**1:59**
